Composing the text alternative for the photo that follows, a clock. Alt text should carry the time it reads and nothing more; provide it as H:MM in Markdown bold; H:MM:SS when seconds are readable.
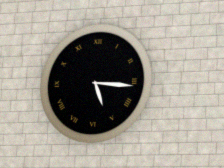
**5:16**
